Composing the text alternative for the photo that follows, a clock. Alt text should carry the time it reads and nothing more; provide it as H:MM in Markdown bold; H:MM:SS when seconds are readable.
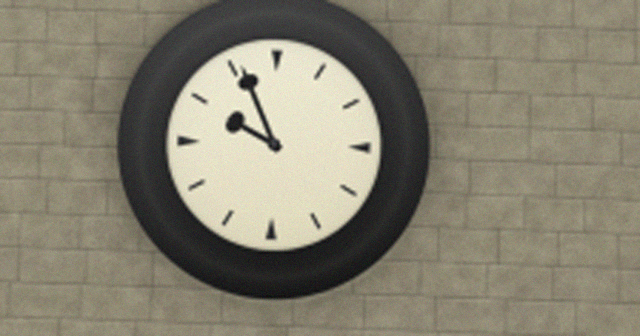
**9:56**
